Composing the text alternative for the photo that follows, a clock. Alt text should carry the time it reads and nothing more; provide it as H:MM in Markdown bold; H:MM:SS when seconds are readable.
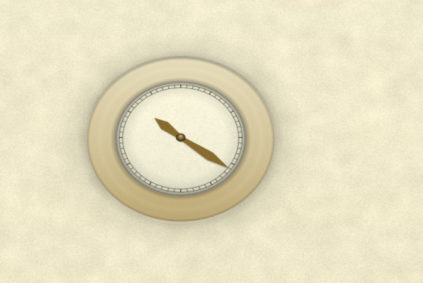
**10:21**
